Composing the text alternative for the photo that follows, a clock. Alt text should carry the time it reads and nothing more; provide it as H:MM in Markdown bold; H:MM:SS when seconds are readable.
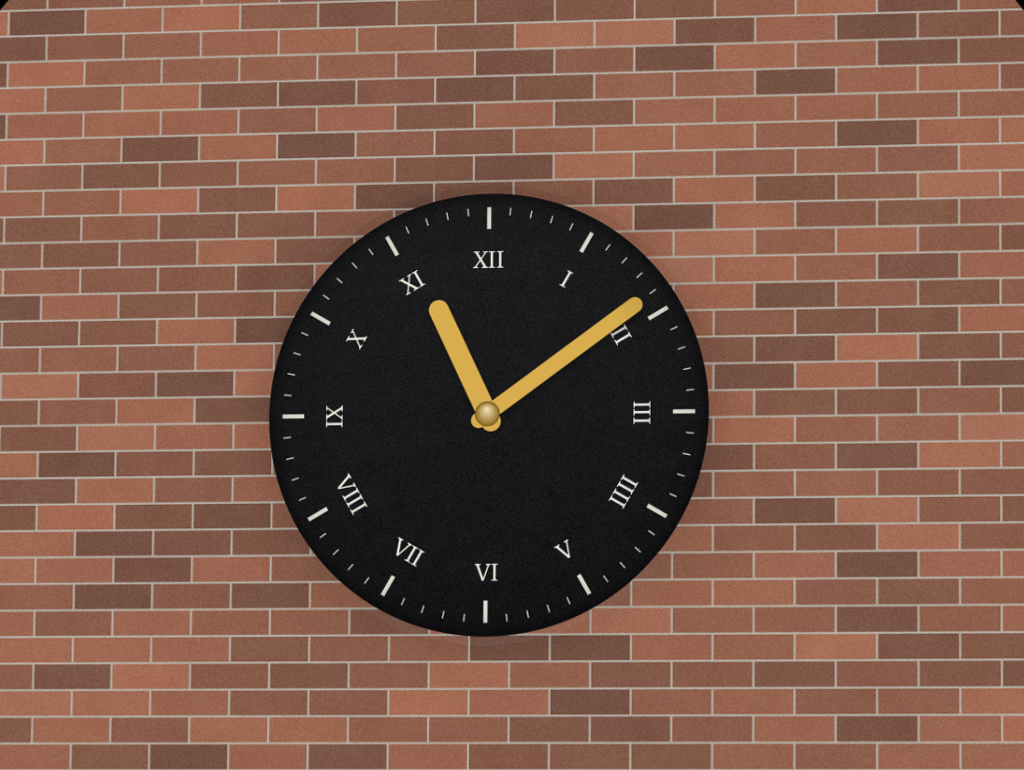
**11:09**
